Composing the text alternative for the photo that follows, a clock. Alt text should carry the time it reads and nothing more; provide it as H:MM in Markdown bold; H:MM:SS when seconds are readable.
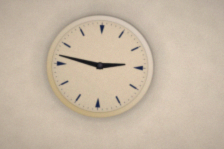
**2:47**
